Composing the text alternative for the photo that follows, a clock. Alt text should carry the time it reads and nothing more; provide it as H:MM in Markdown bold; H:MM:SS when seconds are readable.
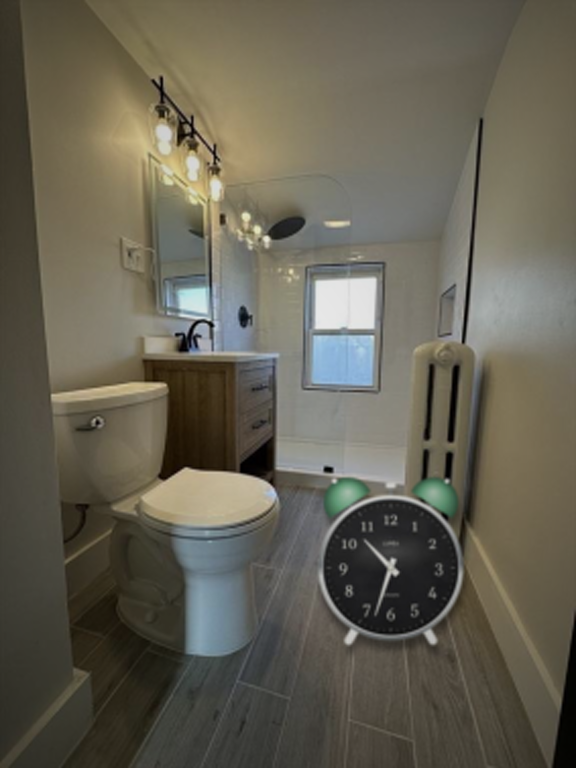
**10:33**
